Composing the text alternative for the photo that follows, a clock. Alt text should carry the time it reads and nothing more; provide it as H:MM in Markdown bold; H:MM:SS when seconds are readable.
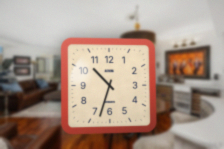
**10:33**
